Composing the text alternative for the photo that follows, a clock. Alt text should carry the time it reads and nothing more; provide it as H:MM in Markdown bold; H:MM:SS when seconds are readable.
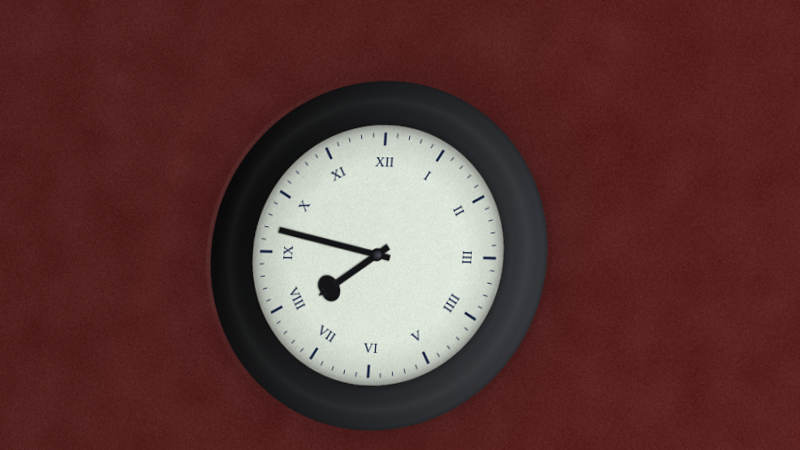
**7:47**
